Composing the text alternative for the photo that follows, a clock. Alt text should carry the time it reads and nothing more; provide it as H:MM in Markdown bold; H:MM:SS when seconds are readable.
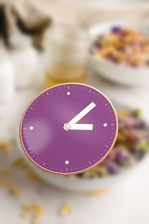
**3:08**
